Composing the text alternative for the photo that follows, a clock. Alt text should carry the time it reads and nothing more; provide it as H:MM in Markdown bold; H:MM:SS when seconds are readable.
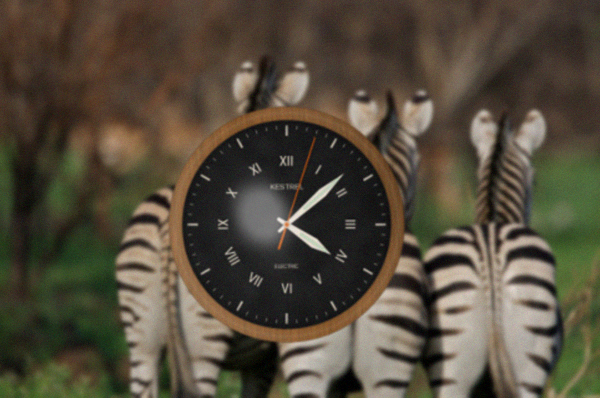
**4:08:03**
